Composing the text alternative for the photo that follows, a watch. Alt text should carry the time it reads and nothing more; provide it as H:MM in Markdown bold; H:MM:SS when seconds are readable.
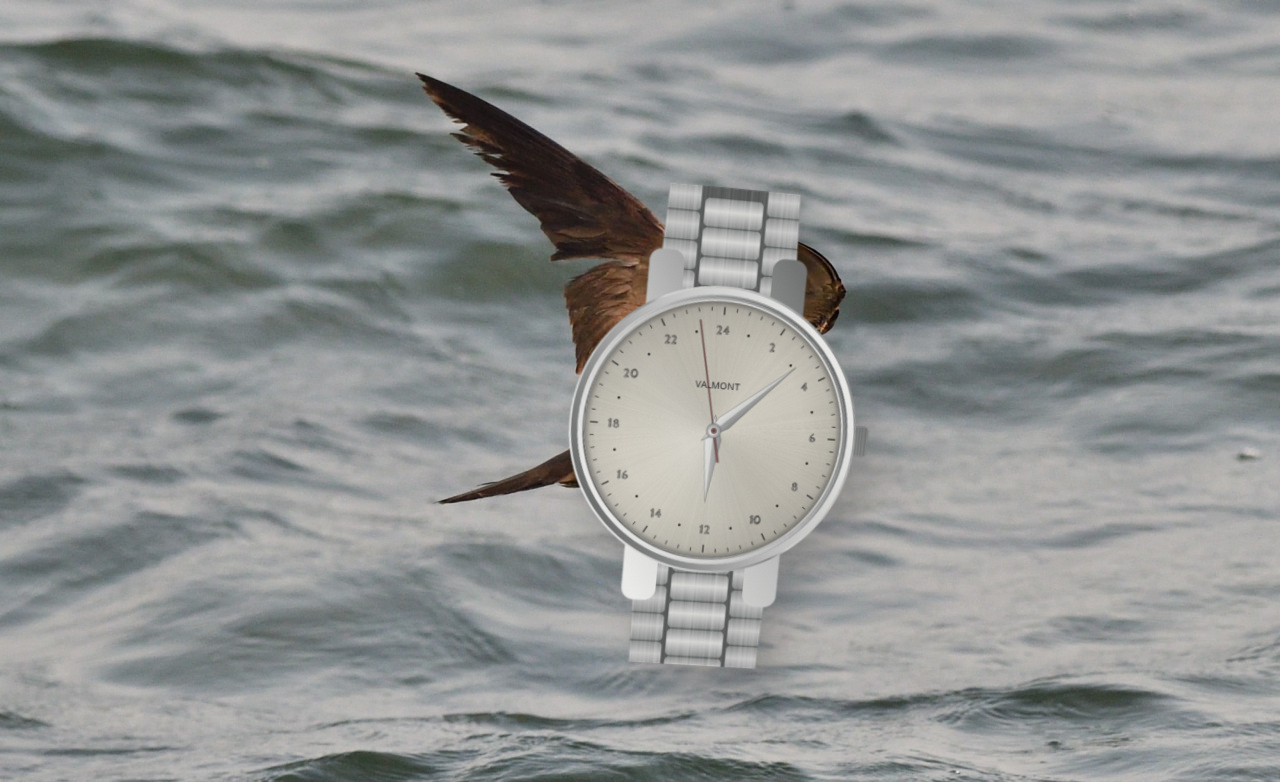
**12:07:58**
